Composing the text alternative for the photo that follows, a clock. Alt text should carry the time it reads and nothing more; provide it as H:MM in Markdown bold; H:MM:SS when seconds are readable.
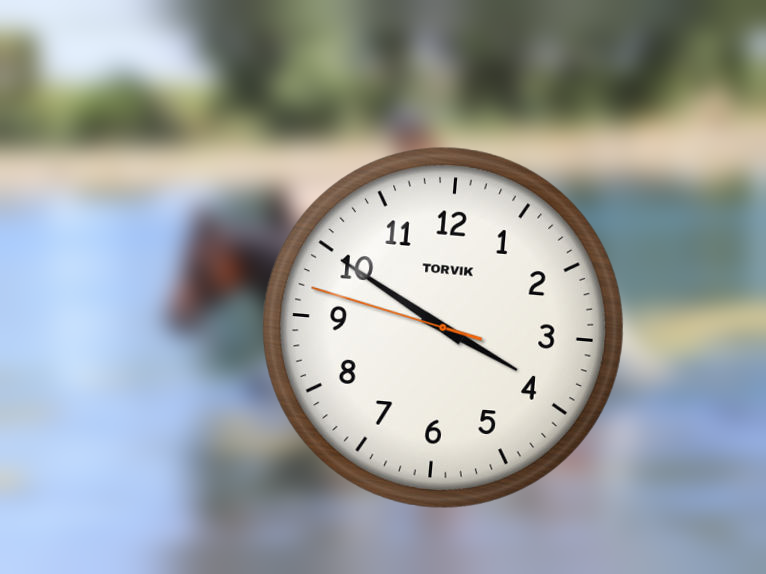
**3:49:47**
